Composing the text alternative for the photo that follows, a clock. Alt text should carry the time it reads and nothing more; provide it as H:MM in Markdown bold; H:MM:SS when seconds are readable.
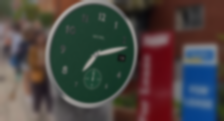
**7:12**
